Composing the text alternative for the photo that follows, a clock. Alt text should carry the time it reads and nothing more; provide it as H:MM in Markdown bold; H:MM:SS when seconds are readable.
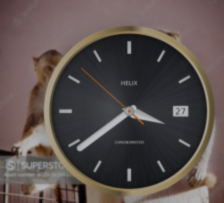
**3:38:52**
